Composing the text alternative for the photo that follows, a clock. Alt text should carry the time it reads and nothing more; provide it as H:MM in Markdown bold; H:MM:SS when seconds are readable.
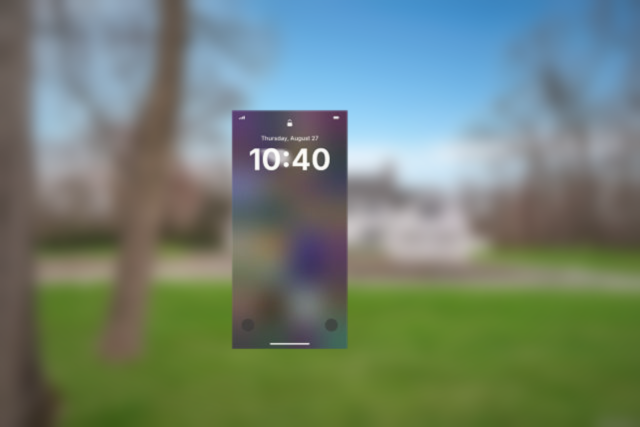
**10:40**
